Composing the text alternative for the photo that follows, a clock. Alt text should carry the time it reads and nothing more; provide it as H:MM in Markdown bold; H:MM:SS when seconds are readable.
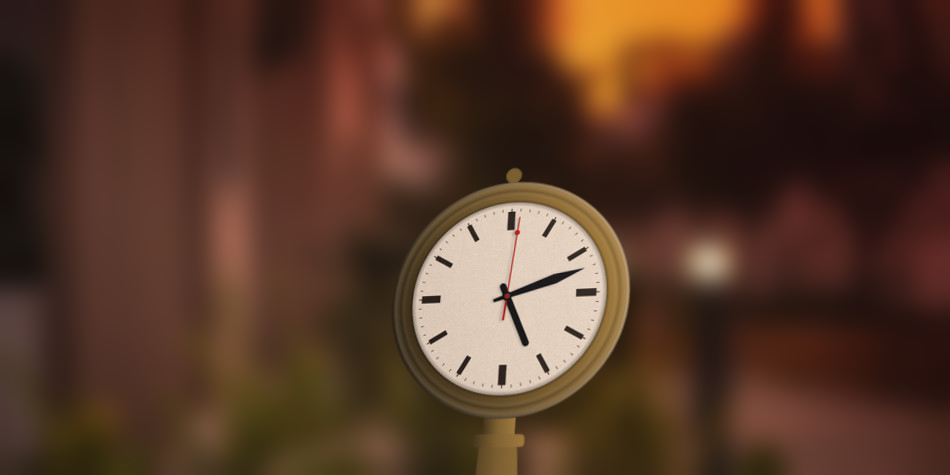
**5:12:01**
